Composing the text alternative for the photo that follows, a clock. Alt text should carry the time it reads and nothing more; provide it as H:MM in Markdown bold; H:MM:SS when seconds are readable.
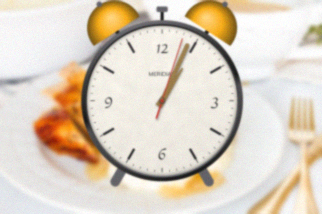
**1:04:03**
